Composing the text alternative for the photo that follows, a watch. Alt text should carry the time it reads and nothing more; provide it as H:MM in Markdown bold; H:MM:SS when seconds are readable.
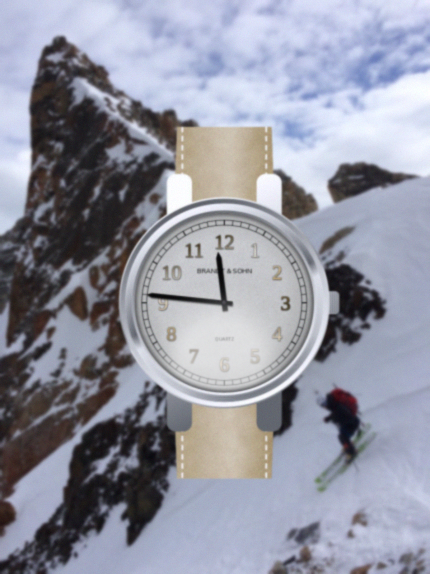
**11:46**
